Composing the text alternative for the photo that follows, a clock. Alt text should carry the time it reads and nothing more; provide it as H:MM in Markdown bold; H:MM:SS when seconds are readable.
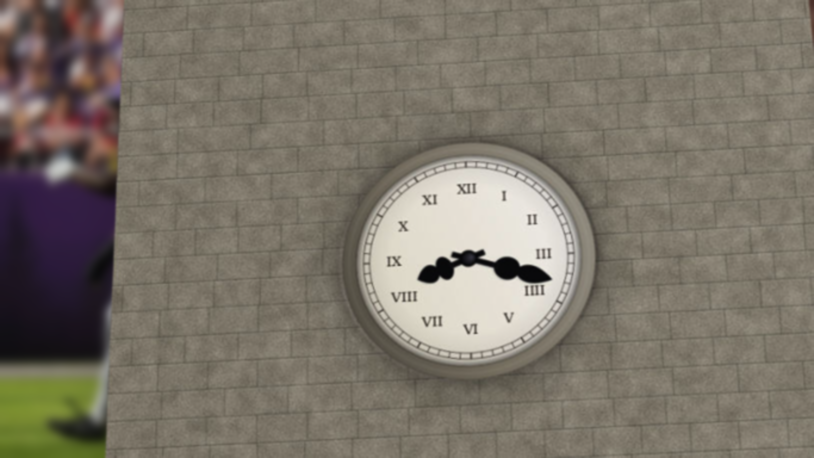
**8:18**
